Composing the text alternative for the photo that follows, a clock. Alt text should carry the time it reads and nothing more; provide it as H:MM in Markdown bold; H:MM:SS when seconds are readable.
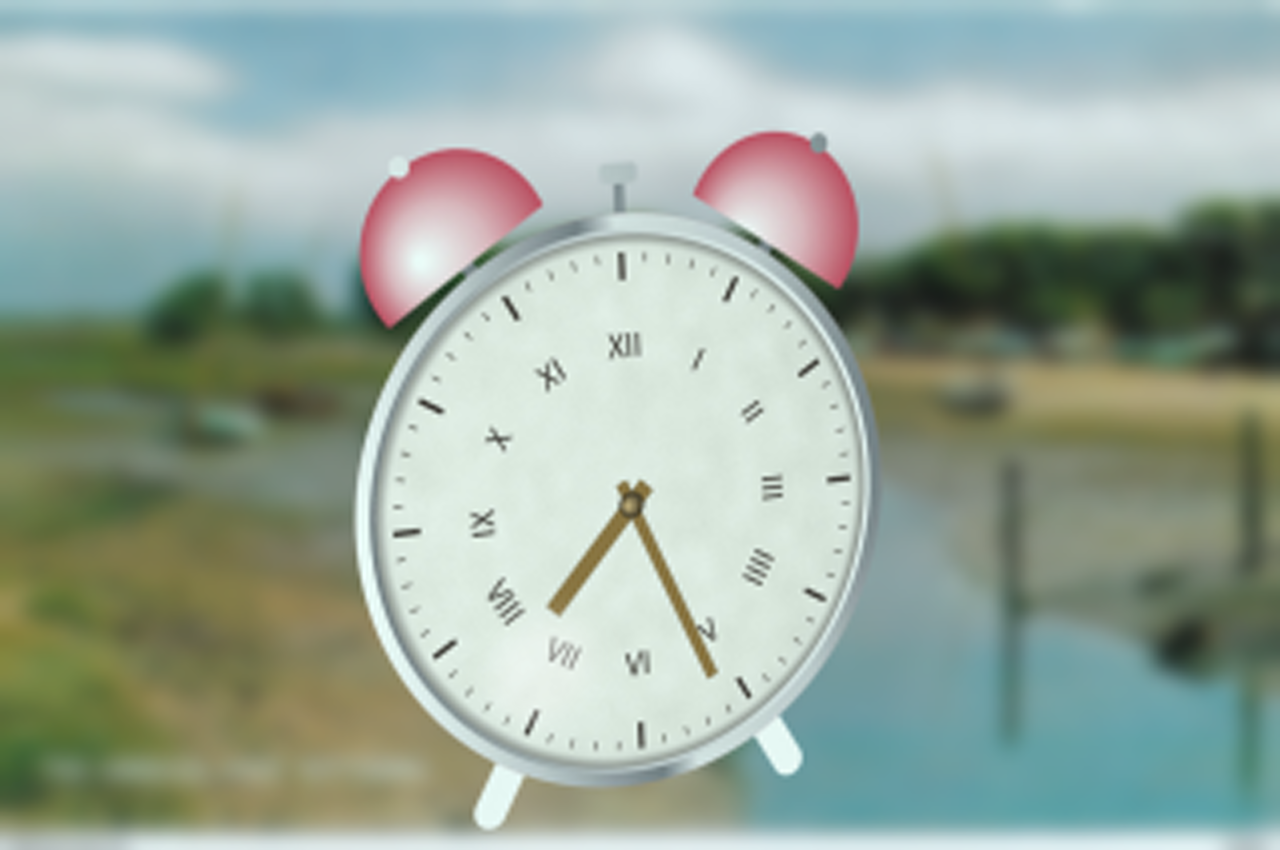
**7:26**
